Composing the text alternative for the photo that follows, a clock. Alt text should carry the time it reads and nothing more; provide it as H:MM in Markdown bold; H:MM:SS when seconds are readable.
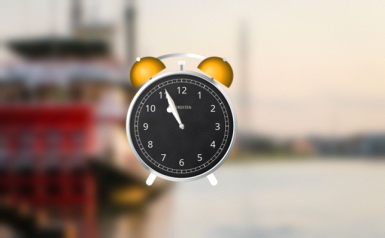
**10:56**
